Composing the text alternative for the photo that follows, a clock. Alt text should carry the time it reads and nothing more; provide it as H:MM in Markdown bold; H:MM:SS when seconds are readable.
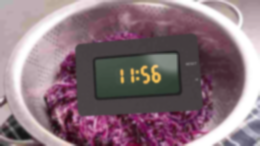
**11:56**
